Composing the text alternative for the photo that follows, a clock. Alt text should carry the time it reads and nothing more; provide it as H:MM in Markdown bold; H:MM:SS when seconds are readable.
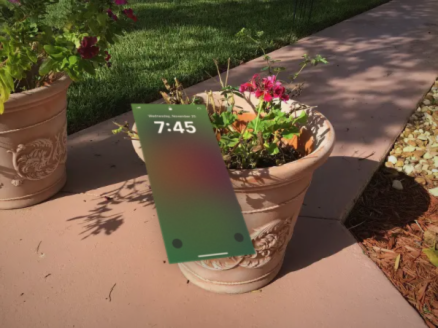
**7:45**
